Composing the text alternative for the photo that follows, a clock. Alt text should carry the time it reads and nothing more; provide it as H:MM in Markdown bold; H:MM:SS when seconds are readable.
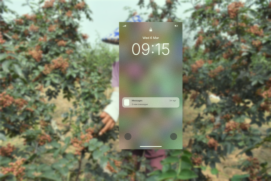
**9:15**
